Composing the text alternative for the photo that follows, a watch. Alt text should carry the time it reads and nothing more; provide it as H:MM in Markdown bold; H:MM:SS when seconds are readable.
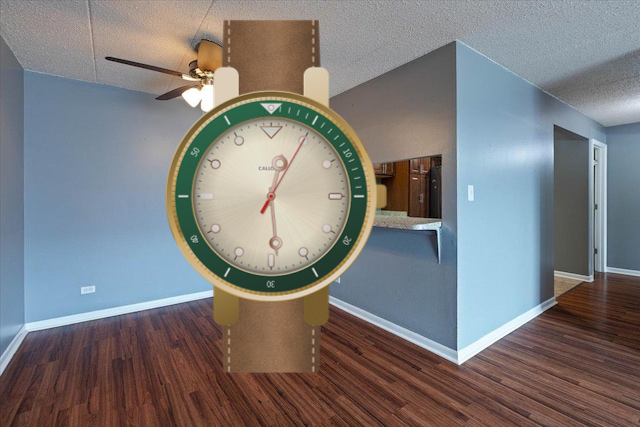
**12:29:05**
